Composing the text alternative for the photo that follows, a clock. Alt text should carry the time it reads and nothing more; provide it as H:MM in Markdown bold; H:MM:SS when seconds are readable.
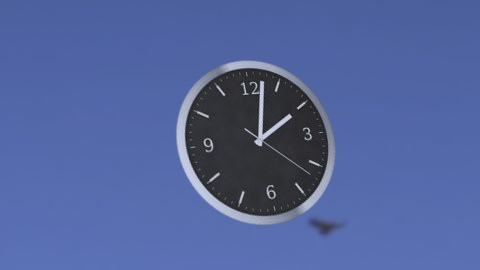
**2:02:22**
